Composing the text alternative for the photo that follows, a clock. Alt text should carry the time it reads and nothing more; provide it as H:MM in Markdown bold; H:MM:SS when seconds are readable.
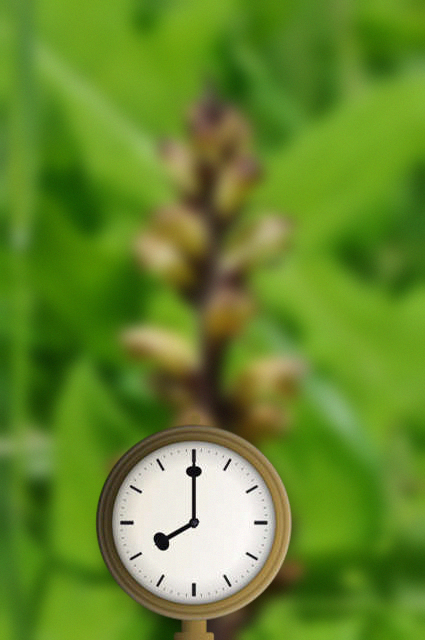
**8:00**
